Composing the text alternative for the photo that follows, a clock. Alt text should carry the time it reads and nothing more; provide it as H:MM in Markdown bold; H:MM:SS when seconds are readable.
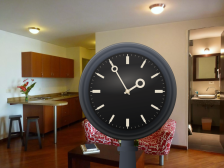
**1:55**
